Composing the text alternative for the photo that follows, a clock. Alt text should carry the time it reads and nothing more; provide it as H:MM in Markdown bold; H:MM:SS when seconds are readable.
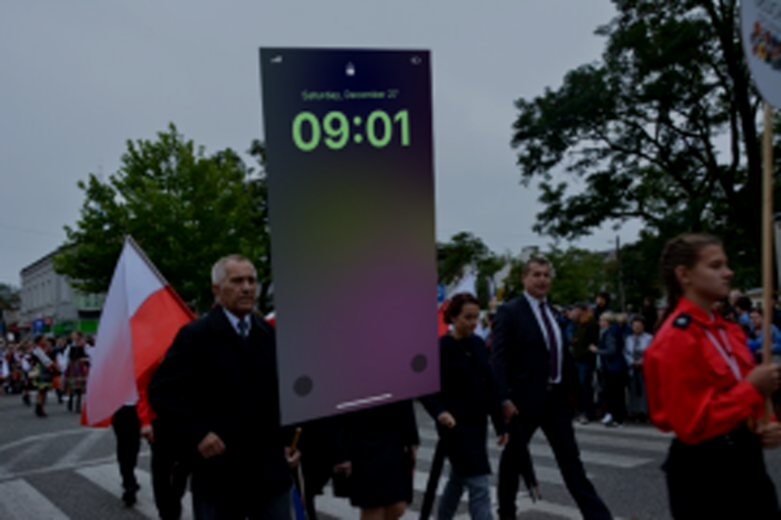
**9:01**
